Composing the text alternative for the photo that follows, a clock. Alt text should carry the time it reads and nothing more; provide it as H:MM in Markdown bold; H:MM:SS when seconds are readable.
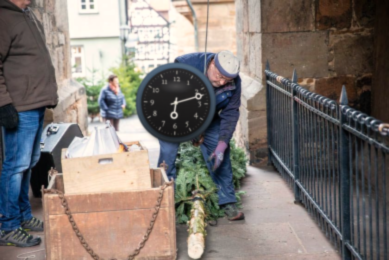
**6:12**
